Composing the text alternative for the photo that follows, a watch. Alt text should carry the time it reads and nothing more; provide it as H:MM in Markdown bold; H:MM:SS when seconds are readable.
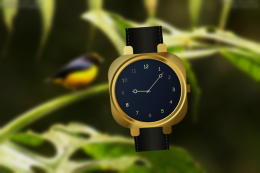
**9:07**
